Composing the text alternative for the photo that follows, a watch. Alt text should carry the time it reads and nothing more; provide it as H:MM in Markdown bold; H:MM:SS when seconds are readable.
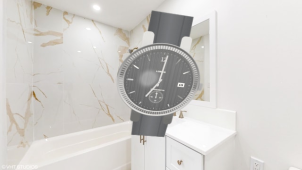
**7:01**
